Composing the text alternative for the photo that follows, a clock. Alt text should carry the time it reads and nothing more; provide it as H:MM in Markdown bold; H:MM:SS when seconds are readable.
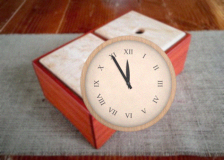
**11:55**
